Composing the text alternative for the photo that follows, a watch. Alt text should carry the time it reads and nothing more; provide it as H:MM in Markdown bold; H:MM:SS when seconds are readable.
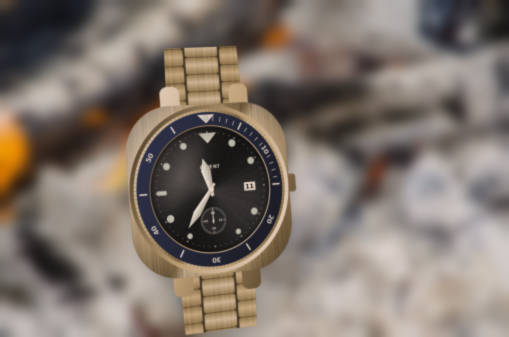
**11:36**
